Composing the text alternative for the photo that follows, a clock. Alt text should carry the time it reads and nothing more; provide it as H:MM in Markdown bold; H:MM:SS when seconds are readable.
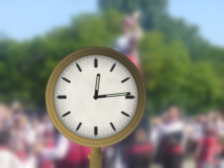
**12:14**
